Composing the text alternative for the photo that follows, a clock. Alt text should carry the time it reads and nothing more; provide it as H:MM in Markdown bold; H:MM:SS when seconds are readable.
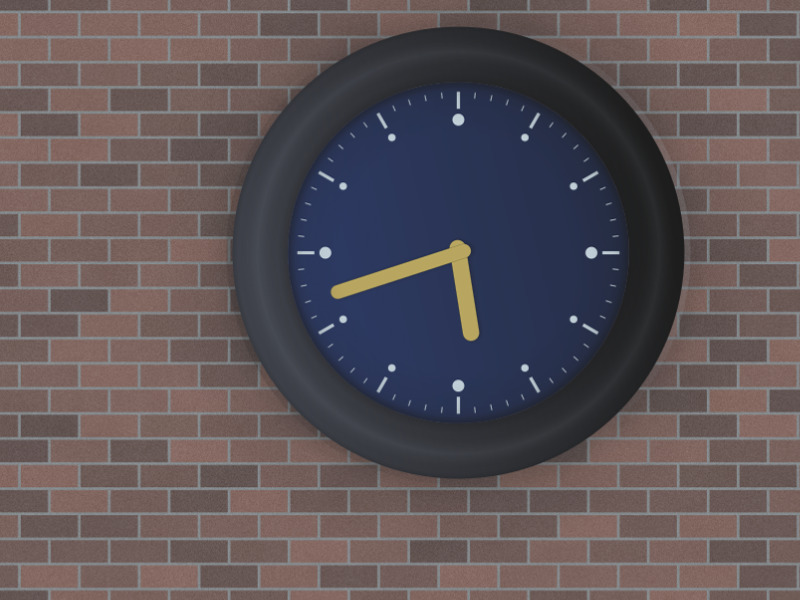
**5:42**
